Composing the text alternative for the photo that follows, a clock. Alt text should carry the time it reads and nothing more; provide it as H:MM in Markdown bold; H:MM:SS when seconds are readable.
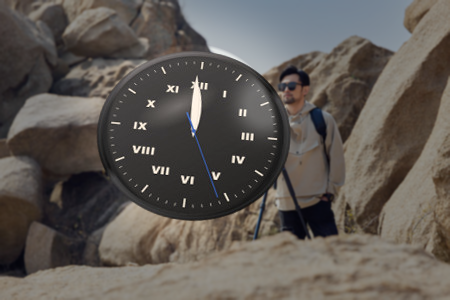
**11:59:26**
